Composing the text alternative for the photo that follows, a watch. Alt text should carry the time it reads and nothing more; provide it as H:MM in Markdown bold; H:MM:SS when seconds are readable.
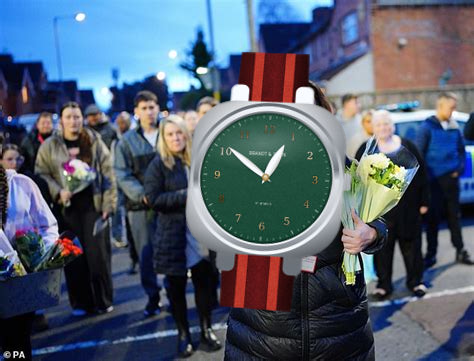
**12:51**
